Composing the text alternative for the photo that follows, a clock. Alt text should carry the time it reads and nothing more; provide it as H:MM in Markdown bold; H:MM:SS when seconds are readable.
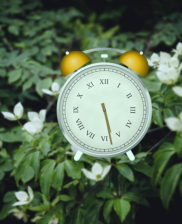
**5:28**
